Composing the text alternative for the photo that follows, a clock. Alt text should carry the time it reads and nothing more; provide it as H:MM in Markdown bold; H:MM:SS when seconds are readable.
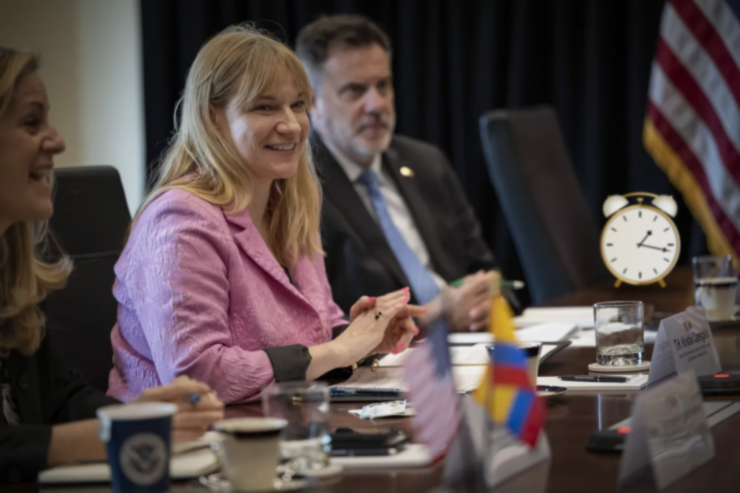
**1:17**
